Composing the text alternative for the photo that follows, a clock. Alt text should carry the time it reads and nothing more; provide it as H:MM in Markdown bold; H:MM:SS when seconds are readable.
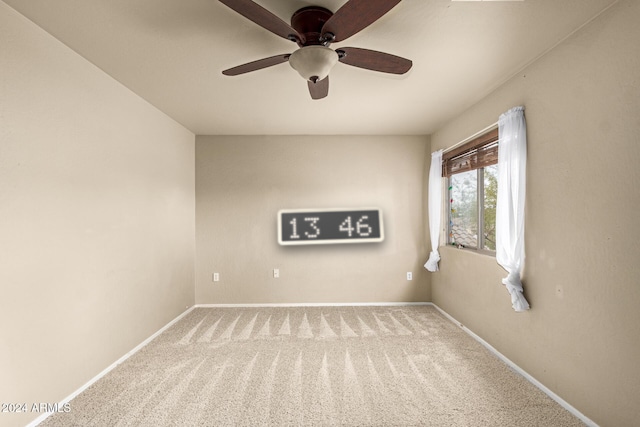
**13:46**
